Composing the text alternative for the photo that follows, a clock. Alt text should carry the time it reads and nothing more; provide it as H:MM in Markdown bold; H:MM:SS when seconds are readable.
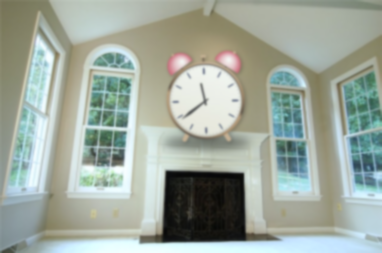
**11:39**
